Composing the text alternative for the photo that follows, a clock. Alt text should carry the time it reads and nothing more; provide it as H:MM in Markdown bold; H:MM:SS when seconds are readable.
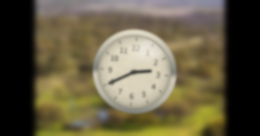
**2:40**
